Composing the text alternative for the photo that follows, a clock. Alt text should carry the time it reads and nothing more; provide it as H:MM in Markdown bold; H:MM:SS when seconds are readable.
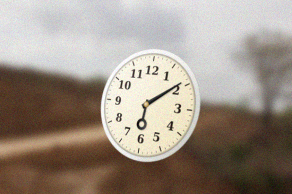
**6:09**
